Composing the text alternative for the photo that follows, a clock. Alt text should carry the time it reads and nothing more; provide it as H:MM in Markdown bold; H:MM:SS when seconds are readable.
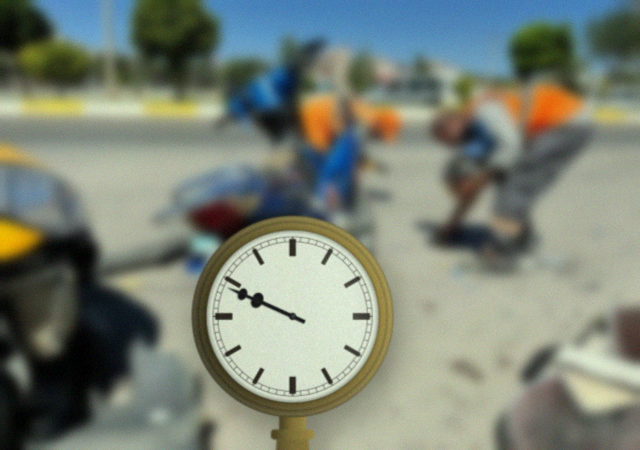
**9:49**
